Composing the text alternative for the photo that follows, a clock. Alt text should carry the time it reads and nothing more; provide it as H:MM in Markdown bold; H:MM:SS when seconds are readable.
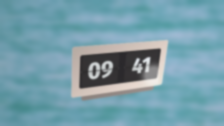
**9:41**
